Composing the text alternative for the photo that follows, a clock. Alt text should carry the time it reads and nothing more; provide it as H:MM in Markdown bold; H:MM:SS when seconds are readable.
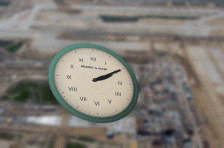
**2:10**
